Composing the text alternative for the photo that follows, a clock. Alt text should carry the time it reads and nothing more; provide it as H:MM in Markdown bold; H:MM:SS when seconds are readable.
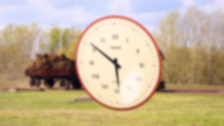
**5:51**
